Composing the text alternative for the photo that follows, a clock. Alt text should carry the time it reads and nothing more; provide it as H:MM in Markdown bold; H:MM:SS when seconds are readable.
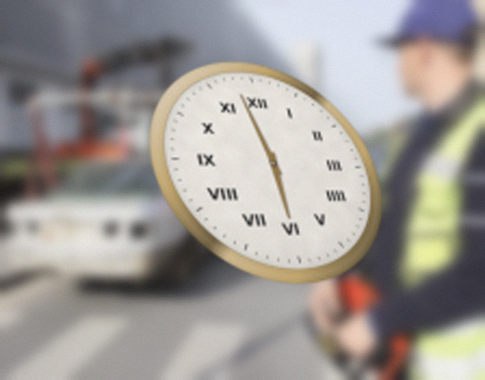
**5:58**
